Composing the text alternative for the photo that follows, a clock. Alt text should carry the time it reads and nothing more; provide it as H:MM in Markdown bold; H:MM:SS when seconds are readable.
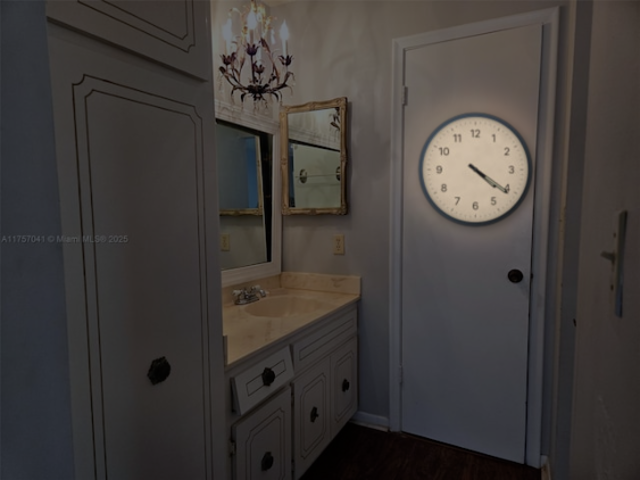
**4:21**
